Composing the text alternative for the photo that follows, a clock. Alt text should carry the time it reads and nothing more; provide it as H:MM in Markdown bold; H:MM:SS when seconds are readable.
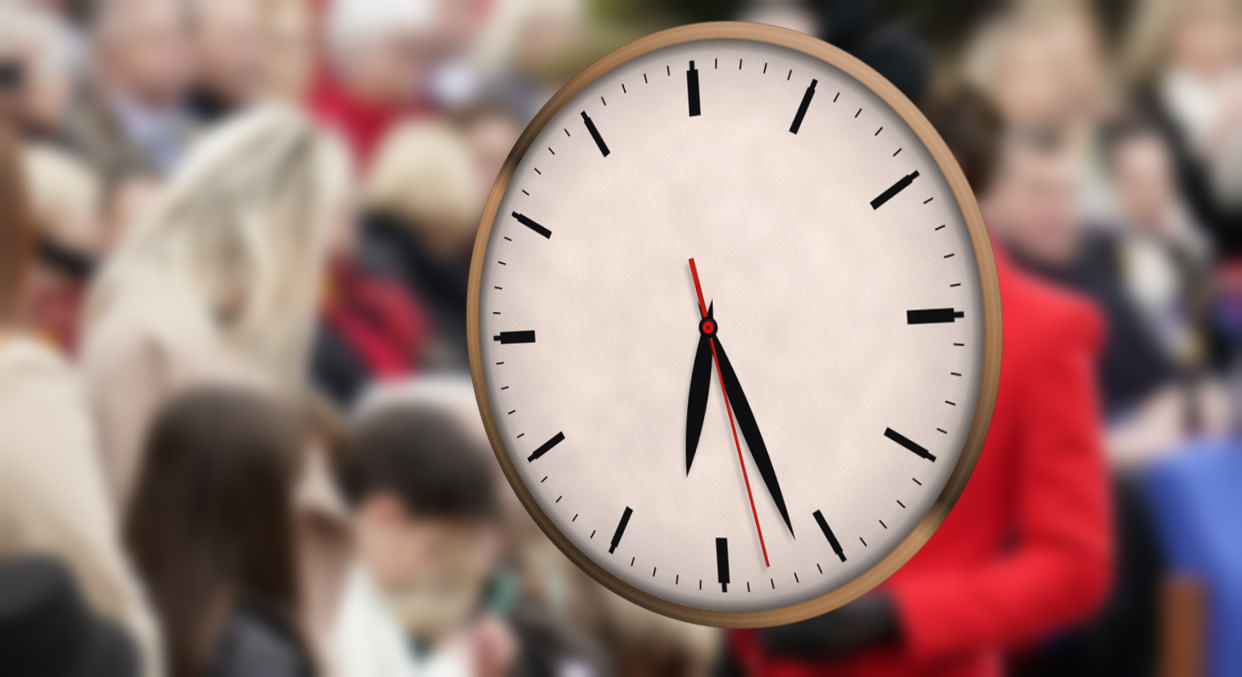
**6:26:28**
